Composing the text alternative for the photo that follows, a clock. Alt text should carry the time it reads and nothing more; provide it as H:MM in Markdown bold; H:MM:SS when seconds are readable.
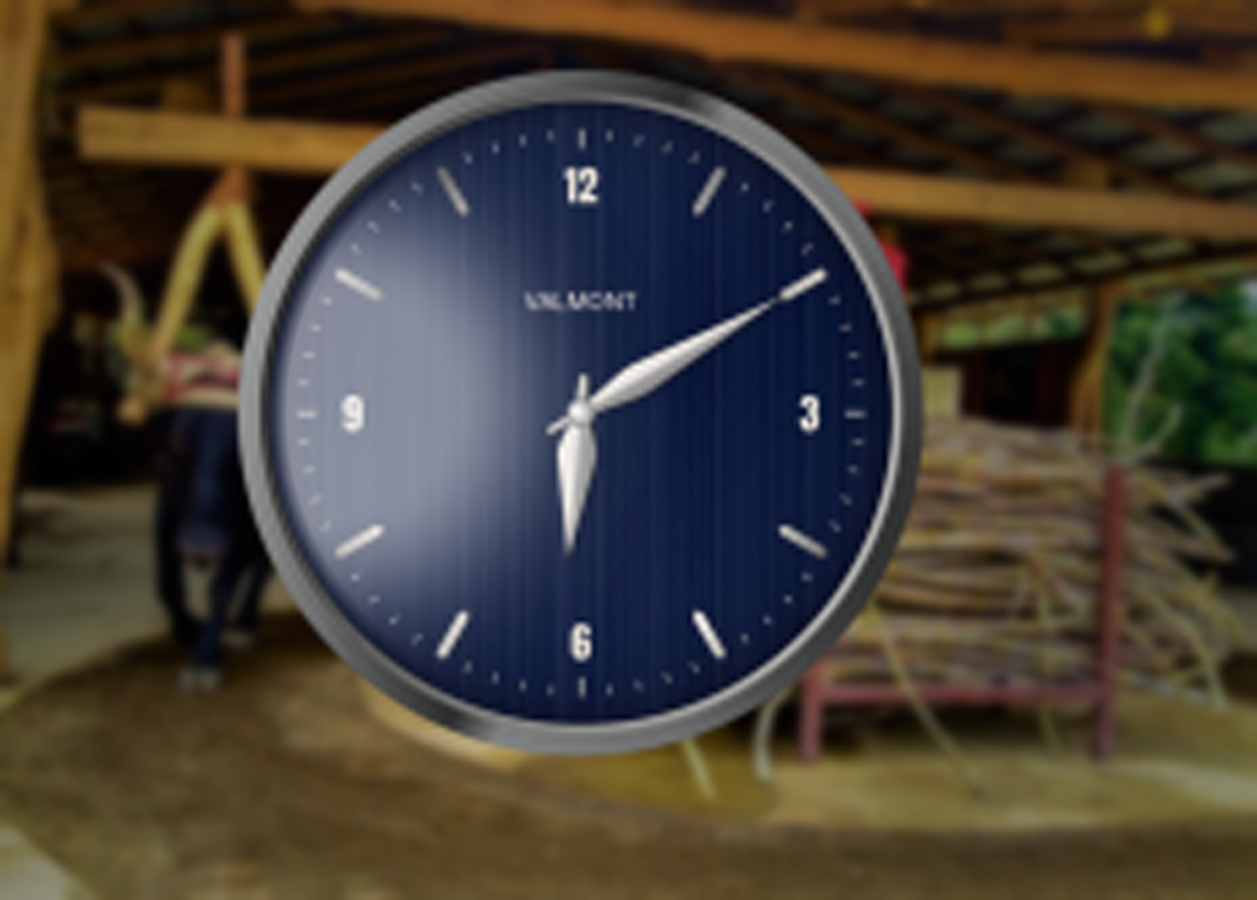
**6:10**
